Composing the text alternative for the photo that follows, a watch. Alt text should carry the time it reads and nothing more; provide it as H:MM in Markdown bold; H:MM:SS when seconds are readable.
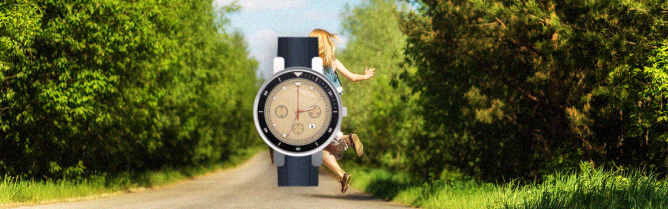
**2:34**
